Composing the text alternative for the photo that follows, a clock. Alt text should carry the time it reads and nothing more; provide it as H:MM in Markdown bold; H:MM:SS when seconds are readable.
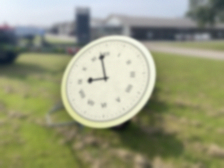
**8:58**
